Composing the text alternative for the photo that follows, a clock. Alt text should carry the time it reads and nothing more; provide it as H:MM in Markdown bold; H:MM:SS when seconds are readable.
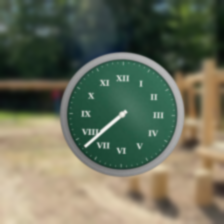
**7:38**
